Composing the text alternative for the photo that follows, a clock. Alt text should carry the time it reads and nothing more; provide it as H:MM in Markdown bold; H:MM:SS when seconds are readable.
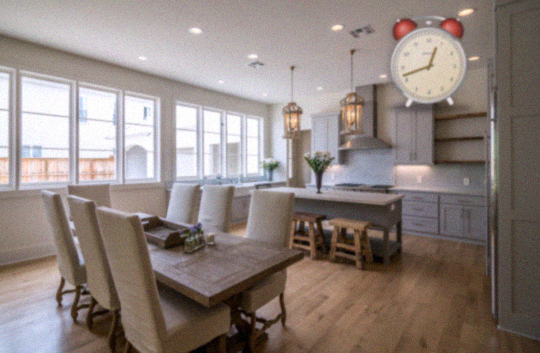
**12:42**
